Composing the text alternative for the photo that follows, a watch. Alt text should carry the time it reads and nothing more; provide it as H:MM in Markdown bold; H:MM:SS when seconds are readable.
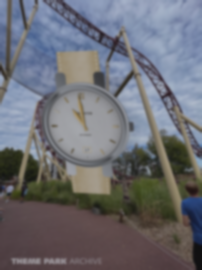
**10:59**
